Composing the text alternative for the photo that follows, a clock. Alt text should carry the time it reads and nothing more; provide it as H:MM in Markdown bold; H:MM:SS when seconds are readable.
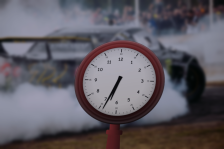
**6:34**
